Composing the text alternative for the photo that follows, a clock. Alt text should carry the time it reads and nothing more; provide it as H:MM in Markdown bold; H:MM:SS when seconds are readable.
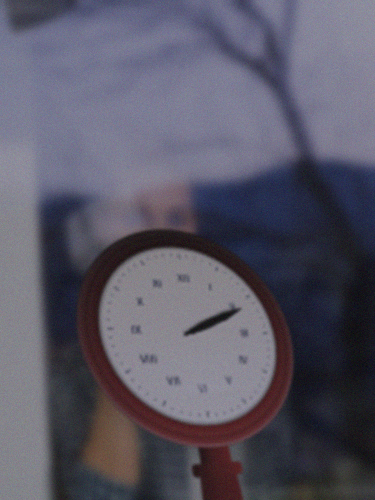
**2:11**
